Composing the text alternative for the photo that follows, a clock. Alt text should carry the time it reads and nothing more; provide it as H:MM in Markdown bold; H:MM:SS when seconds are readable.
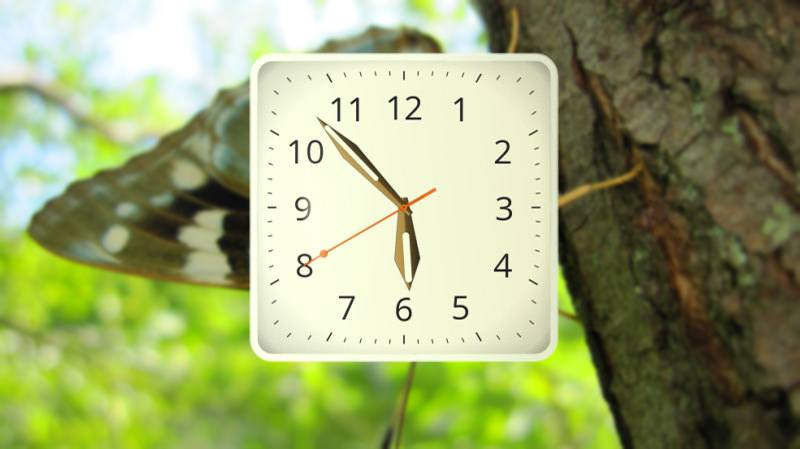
**5:52:40**
